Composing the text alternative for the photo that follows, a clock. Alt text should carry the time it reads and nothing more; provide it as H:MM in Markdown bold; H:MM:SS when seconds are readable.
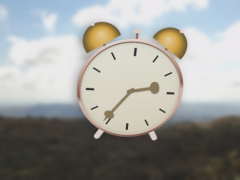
**2:36**
